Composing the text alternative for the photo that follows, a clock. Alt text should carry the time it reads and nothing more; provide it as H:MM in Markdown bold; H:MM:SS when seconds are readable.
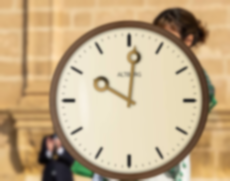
**10:01**
